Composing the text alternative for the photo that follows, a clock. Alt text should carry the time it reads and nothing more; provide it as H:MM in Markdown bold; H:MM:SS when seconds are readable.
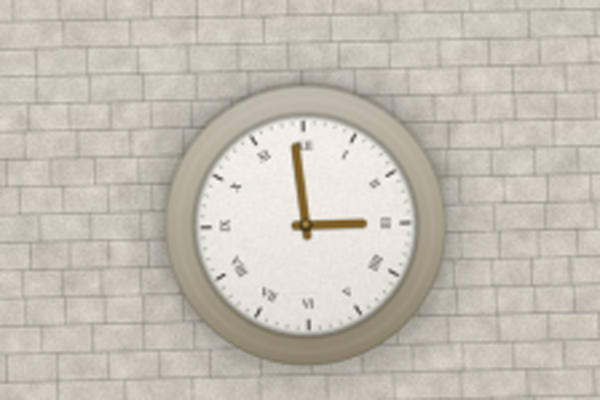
**2:59**
